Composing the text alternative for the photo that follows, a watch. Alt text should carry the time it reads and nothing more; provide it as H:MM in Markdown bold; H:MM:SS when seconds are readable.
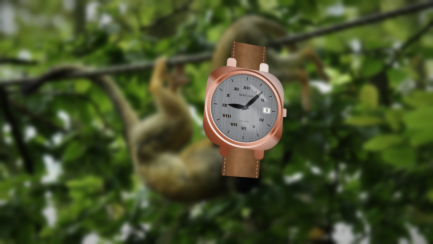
**9:07**
